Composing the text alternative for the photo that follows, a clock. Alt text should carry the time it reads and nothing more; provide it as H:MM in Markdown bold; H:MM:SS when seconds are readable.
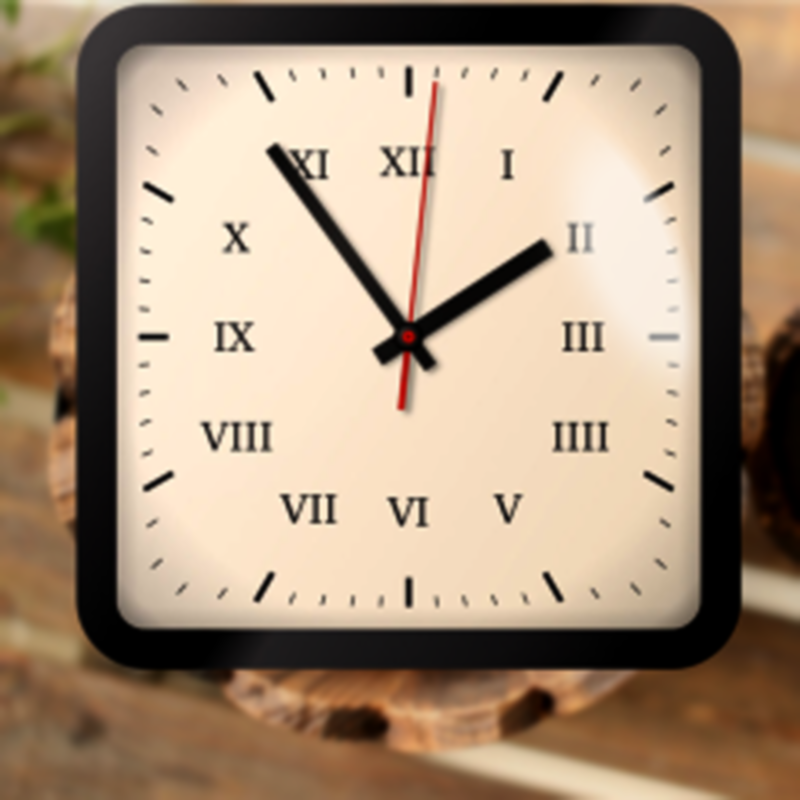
**1:54:01**
